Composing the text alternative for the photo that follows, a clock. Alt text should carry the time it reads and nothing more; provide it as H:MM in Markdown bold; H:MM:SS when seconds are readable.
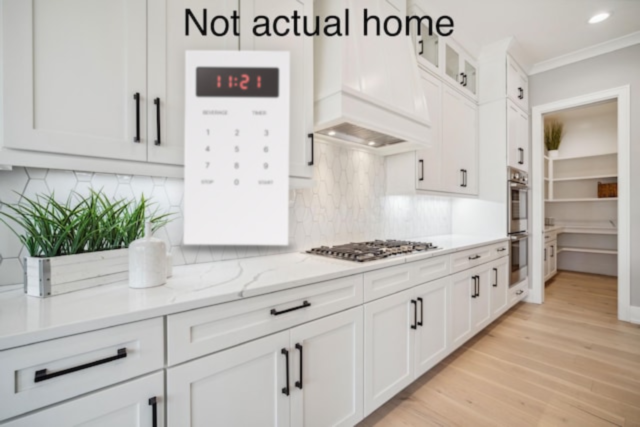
**11:21**
